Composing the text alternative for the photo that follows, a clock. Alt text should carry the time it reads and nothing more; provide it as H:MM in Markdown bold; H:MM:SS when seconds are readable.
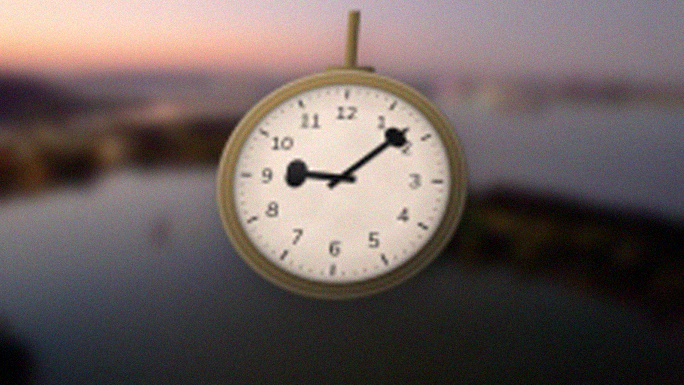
**9:08**
